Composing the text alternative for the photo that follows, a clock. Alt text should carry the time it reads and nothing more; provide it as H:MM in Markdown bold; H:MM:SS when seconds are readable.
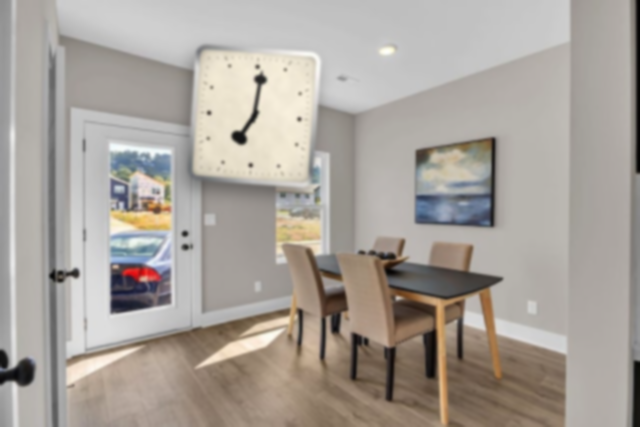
**7:01**
